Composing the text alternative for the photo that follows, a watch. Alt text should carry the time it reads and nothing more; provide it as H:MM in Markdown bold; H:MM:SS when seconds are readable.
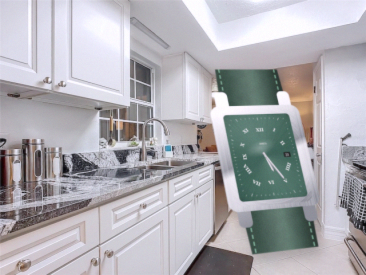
**5:25**
